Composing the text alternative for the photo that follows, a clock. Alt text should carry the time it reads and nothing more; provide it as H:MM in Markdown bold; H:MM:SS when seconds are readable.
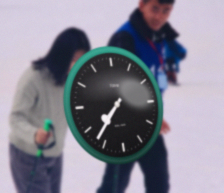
**7:37**
